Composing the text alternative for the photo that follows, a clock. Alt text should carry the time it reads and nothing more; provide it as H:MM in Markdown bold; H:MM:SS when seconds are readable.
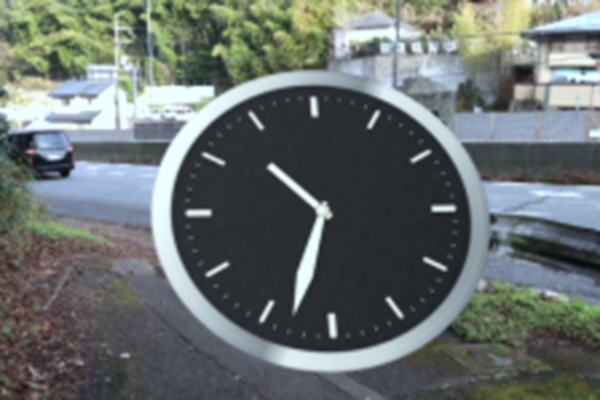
**10:33**
